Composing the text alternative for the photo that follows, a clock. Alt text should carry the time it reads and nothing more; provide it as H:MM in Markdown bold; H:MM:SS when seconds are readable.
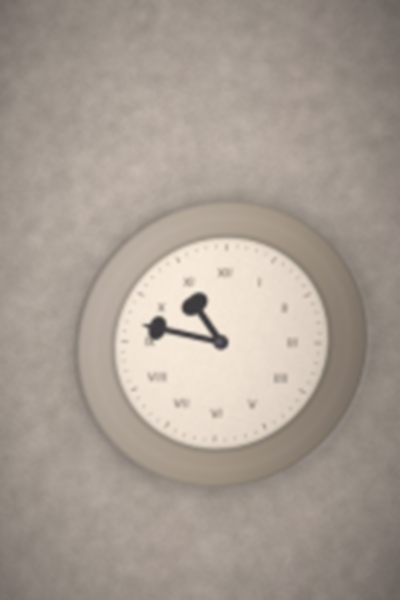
**10:47**
